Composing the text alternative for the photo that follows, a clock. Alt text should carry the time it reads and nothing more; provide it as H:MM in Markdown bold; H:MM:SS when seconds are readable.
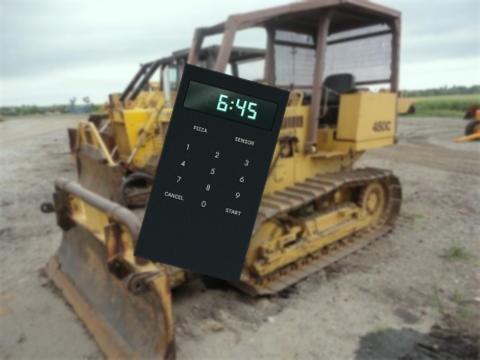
**6:45**
